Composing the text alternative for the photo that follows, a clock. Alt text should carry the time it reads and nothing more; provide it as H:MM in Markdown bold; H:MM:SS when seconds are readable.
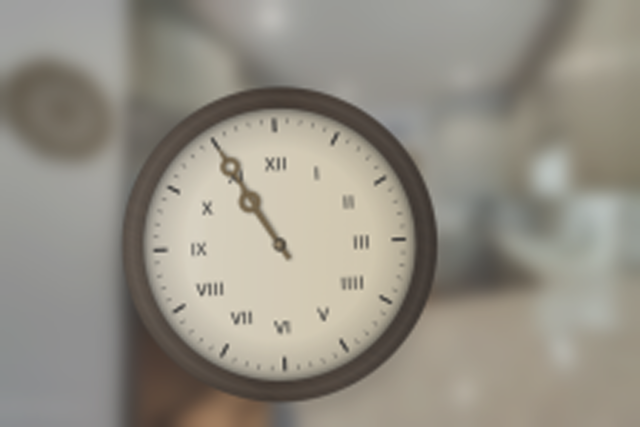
**10:55**
